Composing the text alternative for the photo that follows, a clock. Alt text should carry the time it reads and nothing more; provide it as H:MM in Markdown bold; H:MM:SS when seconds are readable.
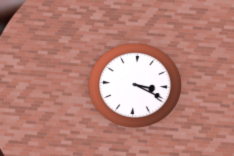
**3:19**
